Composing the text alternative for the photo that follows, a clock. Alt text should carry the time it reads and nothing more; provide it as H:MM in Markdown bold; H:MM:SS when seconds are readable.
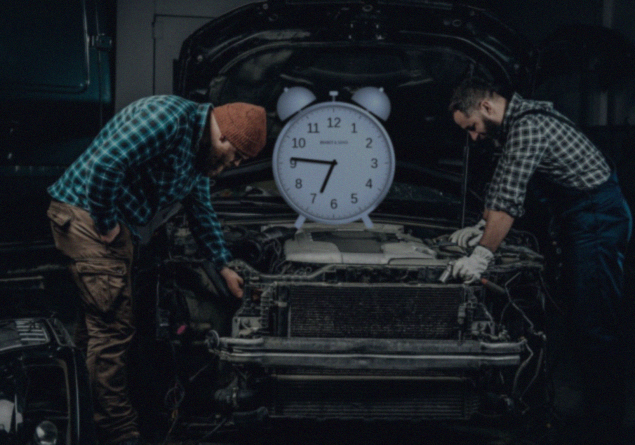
**6:46**
